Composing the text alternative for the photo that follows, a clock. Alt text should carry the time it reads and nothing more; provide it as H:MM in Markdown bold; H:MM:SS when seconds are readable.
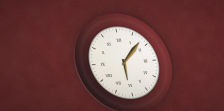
**6:08**
